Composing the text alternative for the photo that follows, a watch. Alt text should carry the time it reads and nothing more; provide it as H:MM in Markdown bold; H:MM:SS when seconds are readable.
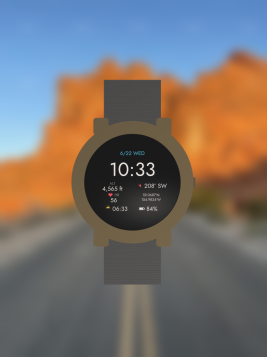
**10:33**
